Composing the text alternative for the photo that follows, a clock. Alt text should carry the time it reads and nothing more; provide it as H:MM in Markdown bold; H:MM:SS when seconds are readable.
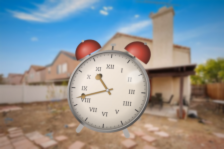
**10:42**
